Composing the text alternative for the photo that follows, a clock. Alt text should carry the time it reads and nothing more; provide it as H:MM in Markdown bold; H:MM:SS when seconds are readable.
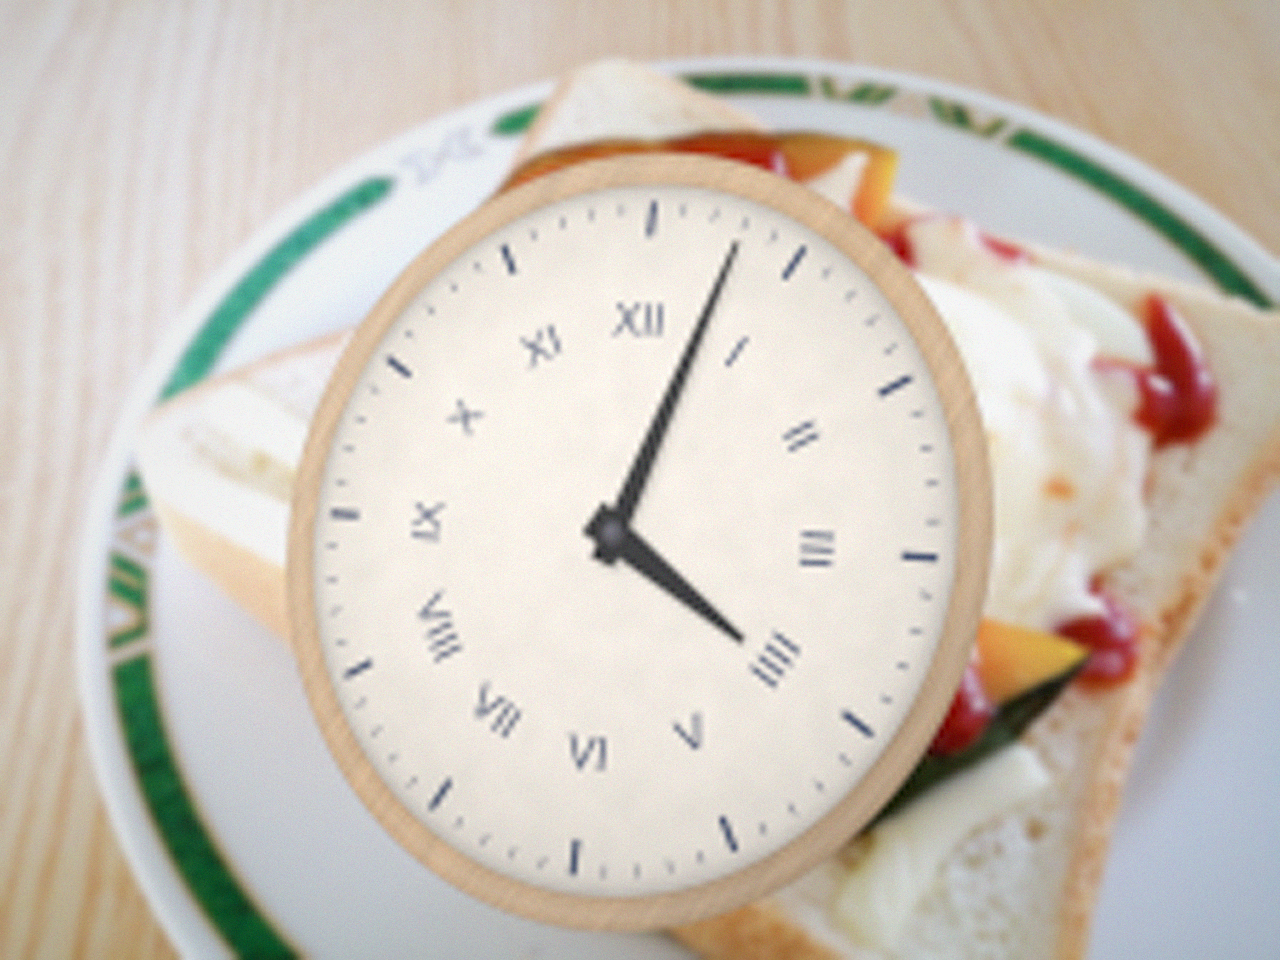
**4:03**
